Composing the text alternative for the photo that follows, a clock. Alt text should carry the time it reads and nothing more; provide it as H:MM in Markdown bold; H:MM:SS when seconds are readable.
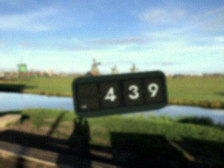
**4:39**
